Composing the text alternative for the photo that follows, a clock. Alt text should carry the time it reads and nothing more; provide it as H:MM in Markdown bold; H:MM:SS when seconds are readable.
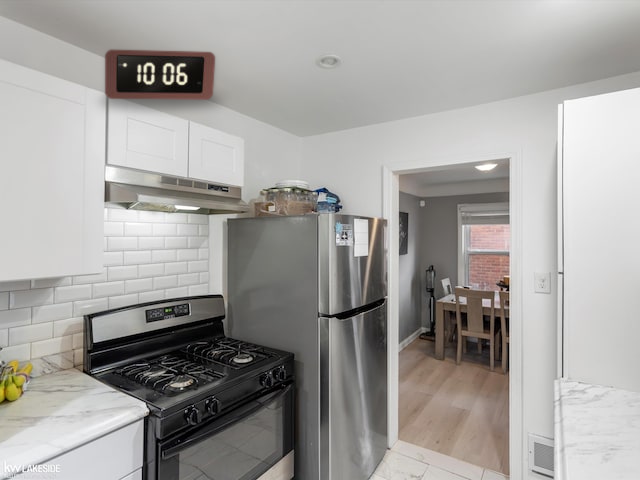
**10:06**
